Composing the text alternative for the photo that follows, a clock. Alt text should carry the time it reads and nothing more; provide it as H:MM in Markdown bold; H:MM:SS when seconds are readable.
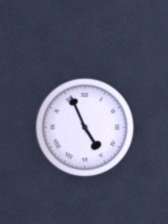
**4:56**
